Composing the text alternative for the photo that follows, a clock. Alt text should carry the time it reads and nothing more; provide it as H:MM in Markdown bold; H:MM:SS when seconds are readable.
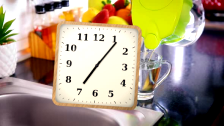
**7:06**
